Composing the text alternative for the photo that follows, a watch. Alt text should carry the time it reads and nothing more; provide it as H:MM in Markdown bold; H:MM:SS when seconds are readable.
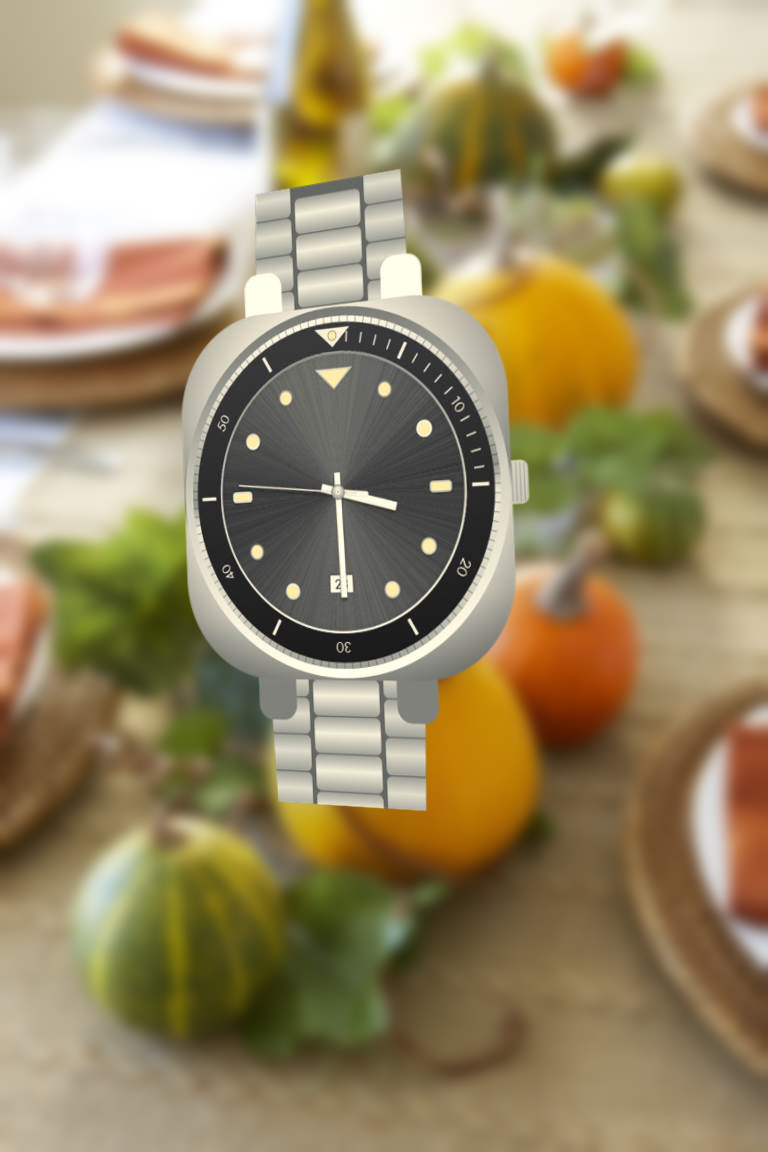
**3:29:46**
